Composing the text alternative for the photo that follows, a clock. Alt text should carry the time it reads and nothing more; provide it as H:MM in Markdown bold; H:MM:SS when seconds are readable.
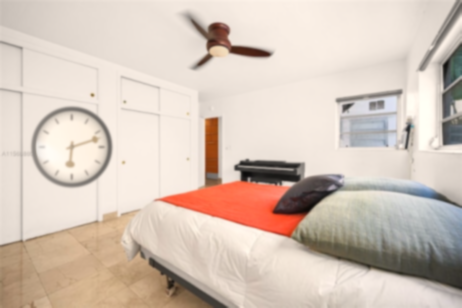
**6:12**
